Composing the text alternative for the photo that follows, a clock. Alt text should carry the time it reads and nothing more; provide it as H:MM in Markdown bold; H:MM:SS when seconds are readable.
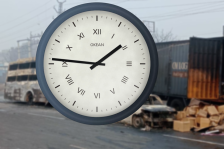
**1:46**
